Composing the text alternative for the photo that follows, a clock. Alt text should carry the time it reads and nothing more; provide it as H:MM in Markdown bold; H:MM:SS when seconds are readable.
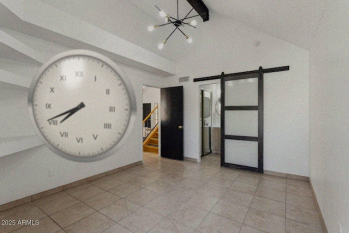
**7:41**
